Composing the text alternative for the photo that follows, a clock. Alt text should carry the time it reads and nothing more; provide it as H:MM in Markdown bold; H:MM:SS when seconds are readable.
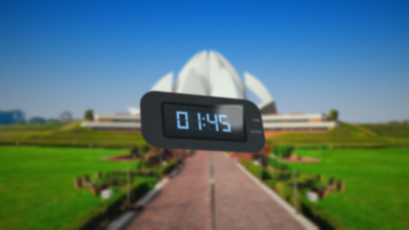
**1:45**
